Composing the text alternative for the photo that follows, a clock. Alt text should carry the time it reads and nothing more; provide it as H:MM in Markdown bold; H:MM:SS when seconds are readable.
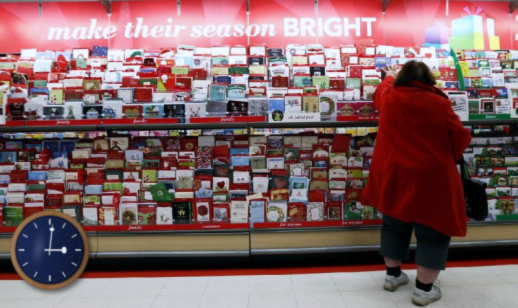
**3:01**
